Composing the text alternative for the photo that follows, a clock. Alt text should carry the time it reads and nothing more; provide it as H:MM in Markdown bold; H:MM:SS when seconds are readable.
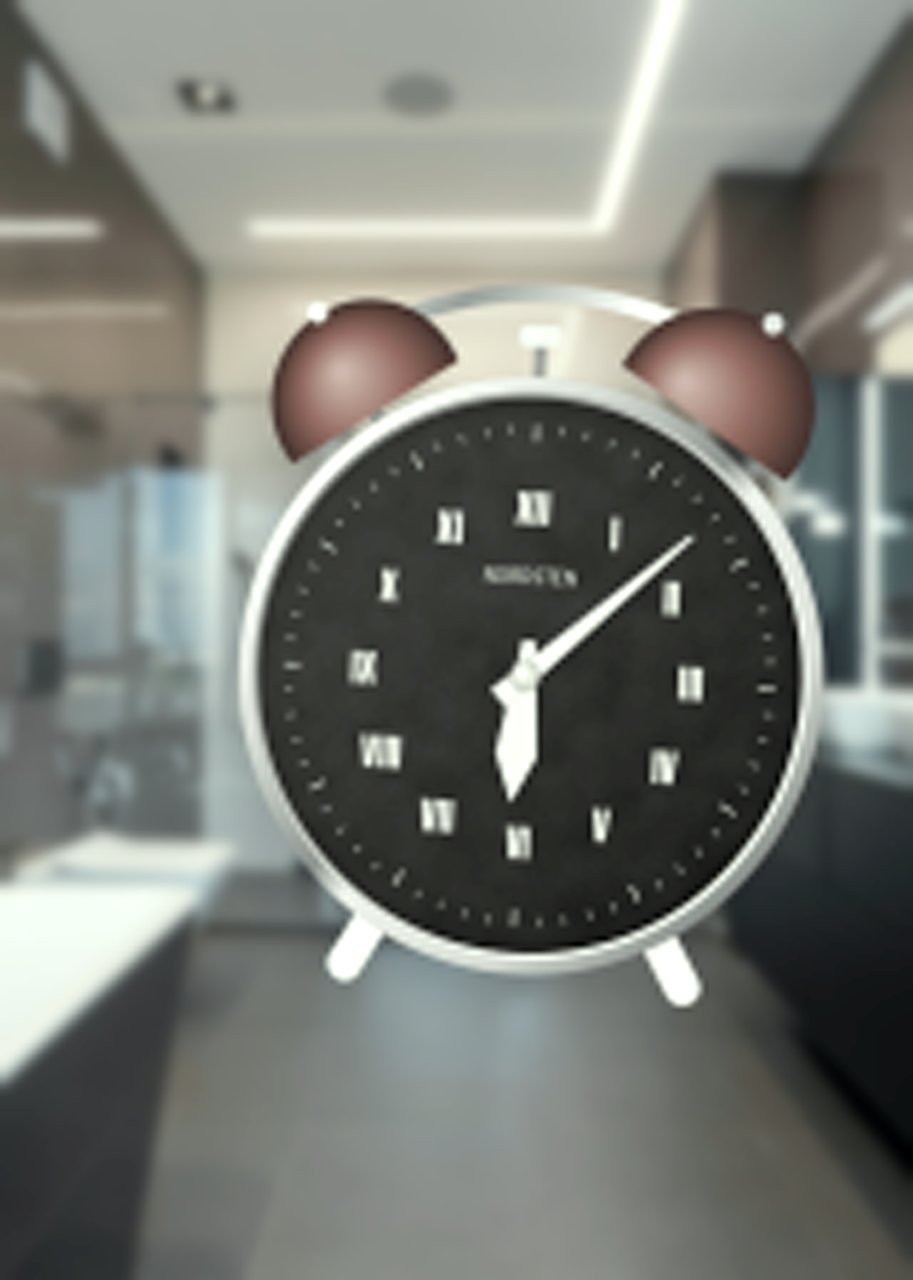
**6:08**
